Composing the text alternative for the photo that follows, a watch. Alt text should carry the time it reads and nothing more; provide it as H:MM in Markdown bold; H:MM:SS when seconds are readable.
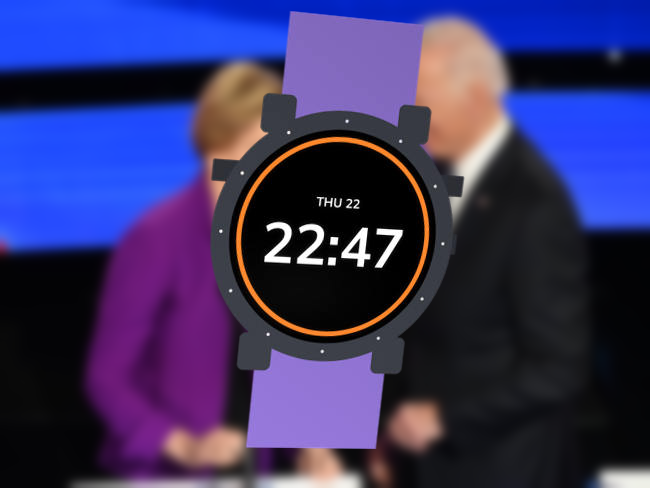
**22:47**
